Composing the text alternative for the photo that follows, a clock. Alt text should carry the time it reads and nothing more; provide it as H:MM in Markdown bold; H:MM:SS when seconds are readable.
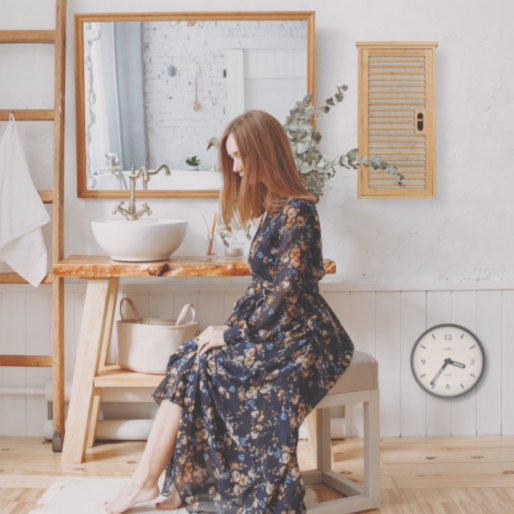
**3:36**
